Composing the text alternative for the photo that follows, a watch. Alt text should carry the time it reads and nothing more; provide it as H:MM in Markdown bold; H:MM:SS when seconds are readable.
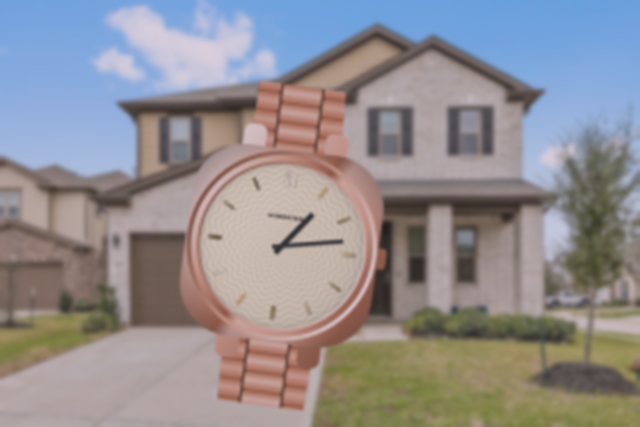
**1:13**
